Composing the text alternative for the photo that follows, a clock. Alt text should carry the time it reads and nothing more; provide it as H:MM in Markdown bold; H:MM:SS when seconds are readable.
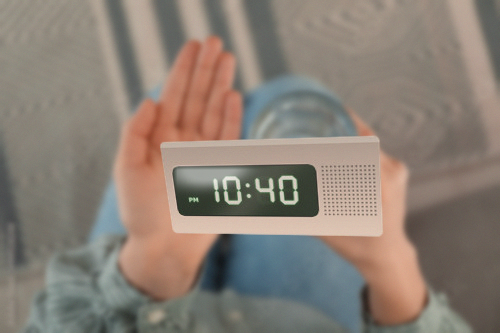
**10:40**
